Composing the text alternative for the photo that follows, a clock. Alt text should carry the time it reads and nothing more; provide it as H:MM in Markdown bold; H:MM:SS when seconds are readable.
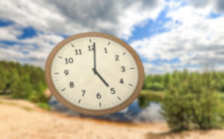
**5:01**
